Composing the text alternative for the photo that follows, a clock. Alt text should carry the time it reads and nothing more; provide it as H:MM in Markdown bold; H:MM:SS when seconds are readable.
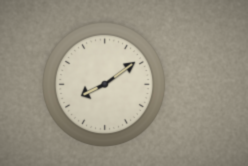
**8:09**
